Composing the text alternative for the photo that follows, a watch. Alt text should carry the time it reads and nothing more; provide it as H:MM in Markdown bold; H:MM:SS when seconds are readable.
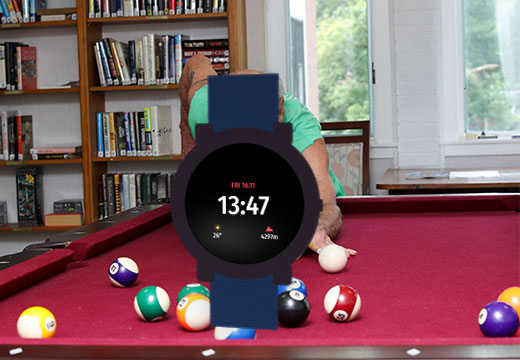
**13:47**
